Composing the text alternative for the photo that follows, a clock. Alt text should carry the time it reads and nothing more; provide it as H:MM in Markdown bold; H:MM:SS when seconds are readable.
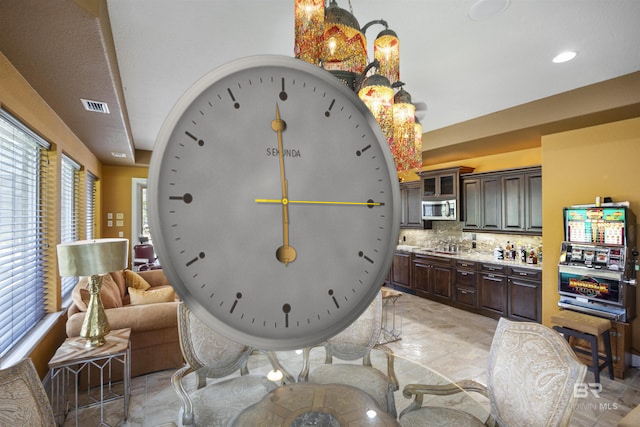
**5:59:15**
